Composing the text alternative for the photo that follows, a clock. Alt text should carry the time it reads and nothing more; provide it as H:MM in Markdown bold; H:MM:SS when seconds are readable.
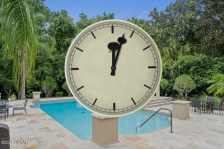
**12:03**
